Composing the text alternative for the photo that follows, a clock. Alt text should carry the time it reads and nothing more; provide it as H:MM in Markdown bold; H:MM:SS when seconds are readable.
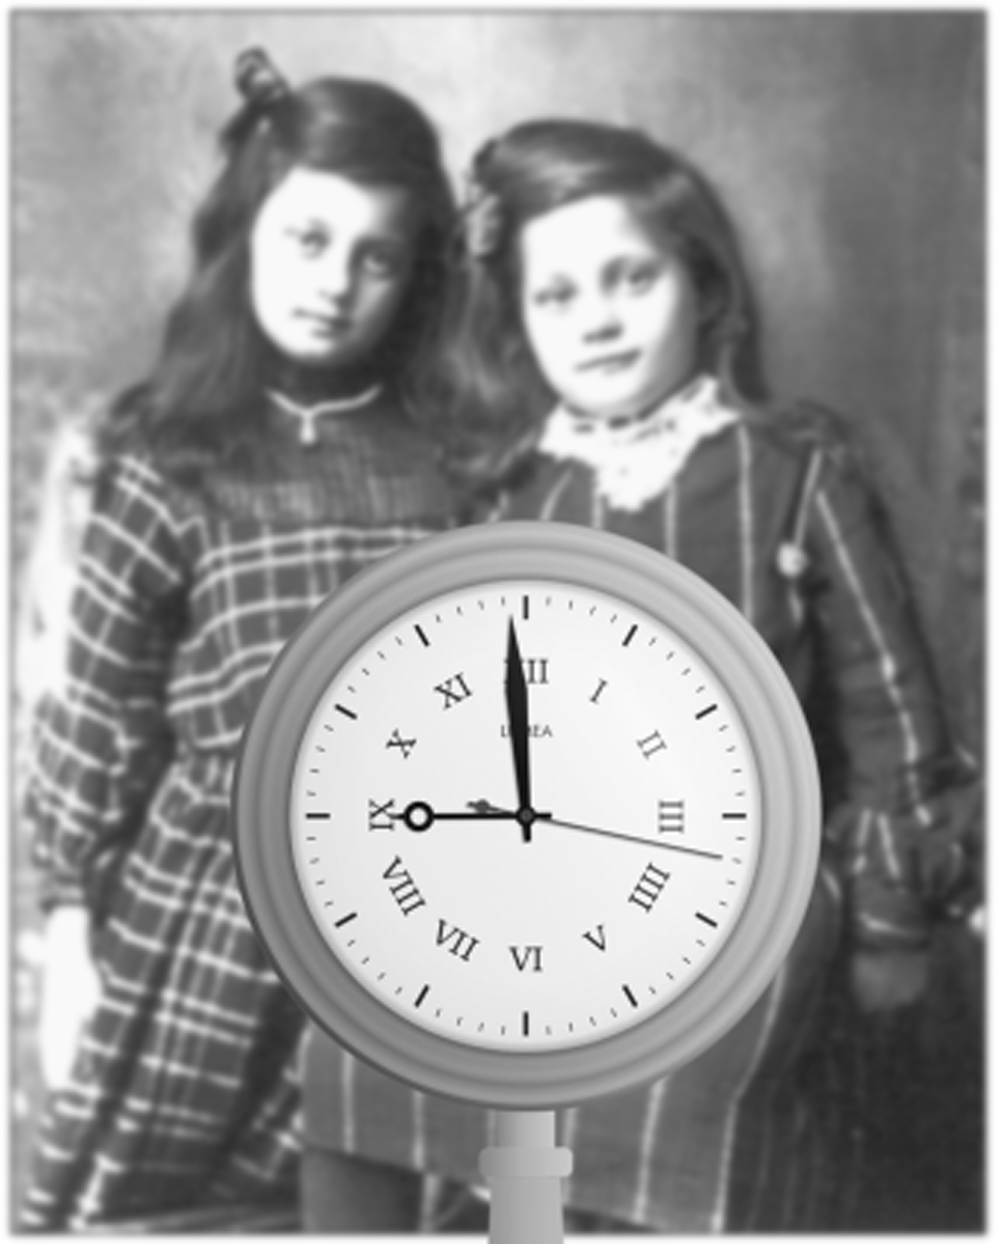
**8:59:17**
